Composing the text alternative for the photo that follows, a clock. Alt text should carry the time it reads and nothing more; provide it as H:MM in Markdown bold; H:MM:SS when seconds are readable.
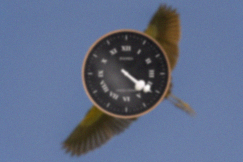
**4:21**
